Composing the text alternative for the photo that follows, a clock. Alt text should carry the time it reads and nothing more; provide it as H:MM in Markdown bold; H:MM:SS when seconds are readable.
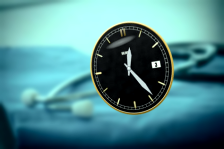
**12:24**
